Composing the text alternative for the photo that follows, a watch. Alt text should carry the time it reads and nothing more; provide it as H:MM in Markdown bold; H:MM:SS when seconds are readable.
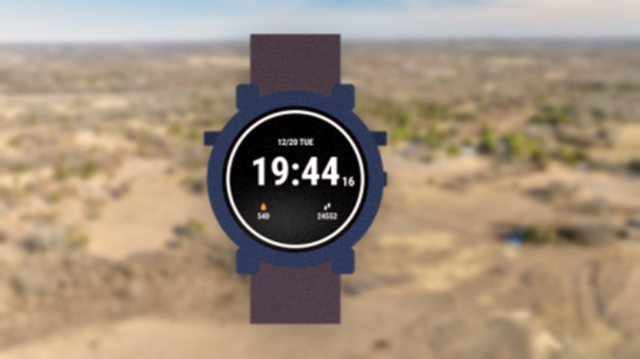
**19:44:16**
